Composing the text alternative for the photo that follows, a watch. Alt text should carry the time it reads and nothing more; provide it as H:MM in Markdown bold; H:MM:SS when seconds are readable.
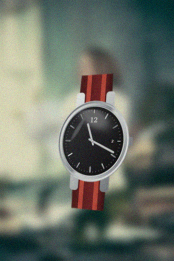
**11:19**
